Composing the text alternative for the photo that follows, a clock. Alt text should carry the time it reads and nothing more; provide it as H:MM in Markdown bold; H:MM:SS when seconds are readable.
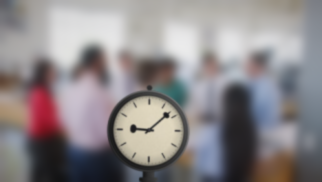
**9:08**
